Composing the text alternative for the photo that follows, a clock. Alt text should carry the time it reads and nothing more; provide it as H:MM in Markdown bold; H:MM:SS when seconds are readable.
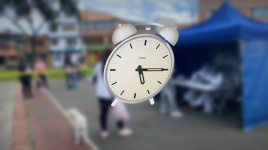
**5:15**
